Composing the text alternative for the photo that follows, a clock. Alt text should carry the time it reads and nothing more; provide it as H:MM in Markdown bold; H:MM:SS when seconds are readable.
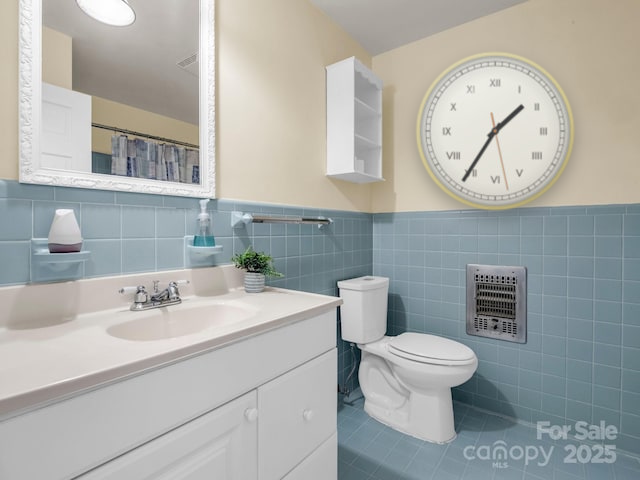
**1:35:28**
